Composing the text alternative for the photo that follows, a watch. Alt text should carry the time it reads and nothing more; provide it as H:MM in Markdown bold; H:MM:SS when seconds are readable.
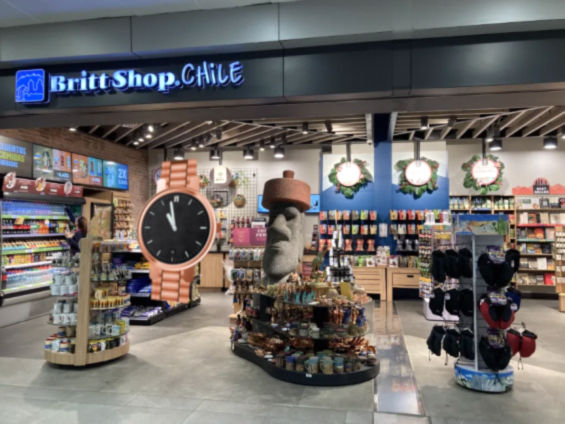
**10:58**
